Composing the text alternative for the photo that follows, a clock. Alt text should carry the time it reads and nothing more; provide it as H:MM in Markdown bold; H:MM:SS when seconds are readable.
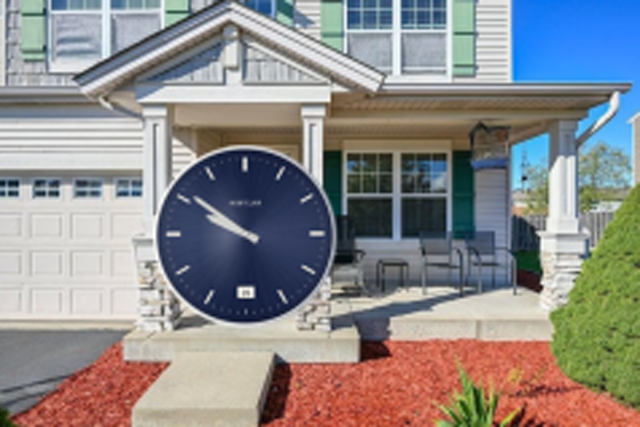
**9:51**
